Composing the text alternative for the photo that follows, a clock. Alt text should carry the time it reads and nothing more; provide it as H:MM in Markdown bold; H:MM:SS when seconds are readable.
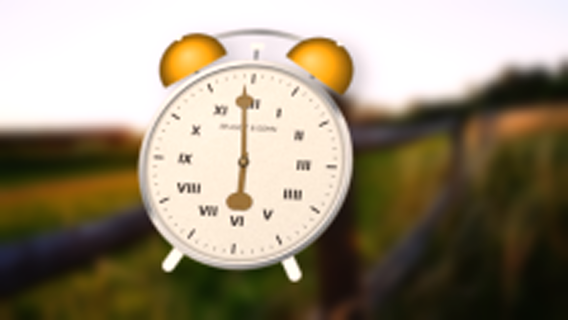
**5:59**
